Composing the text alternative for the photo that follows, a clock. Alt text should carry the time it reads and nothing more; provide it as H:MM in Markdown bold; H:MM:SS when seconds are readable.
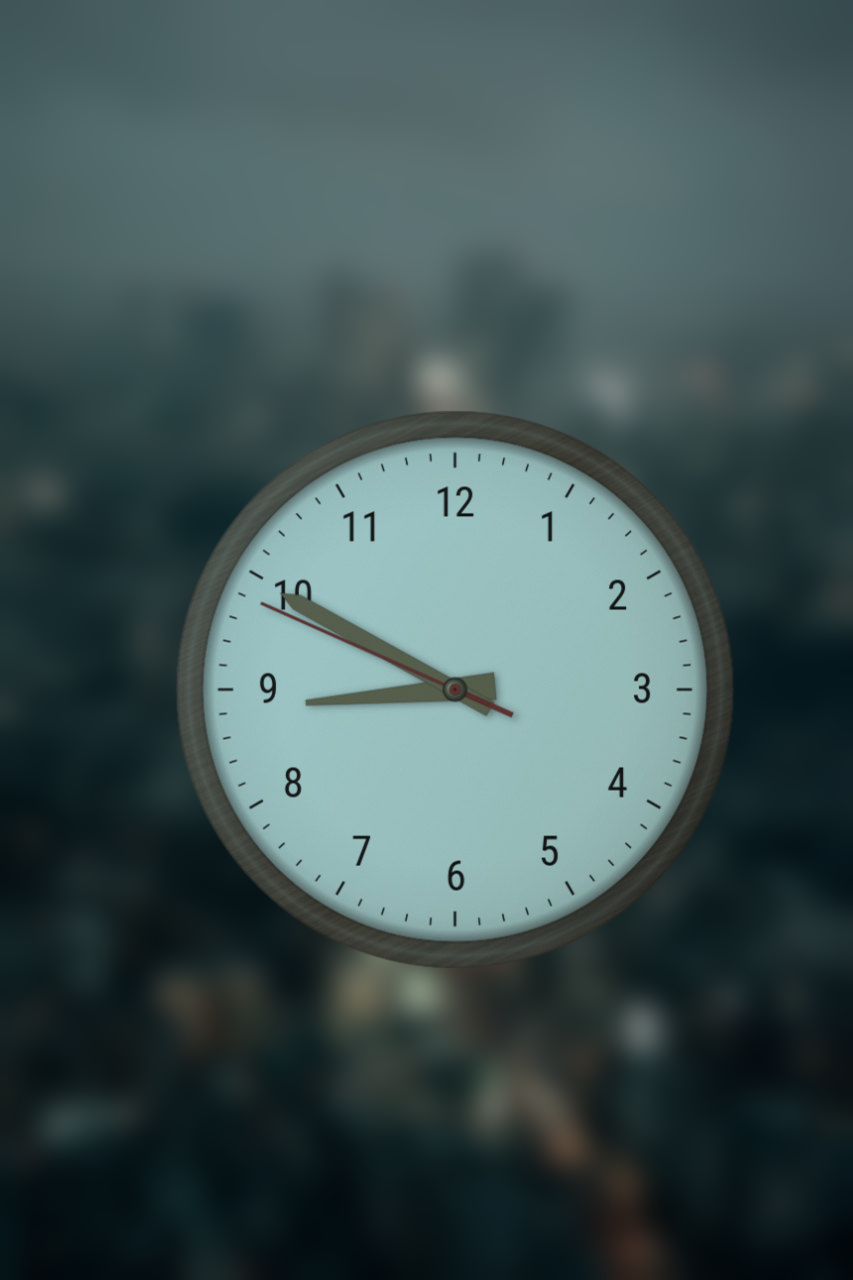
**8:49:49**
